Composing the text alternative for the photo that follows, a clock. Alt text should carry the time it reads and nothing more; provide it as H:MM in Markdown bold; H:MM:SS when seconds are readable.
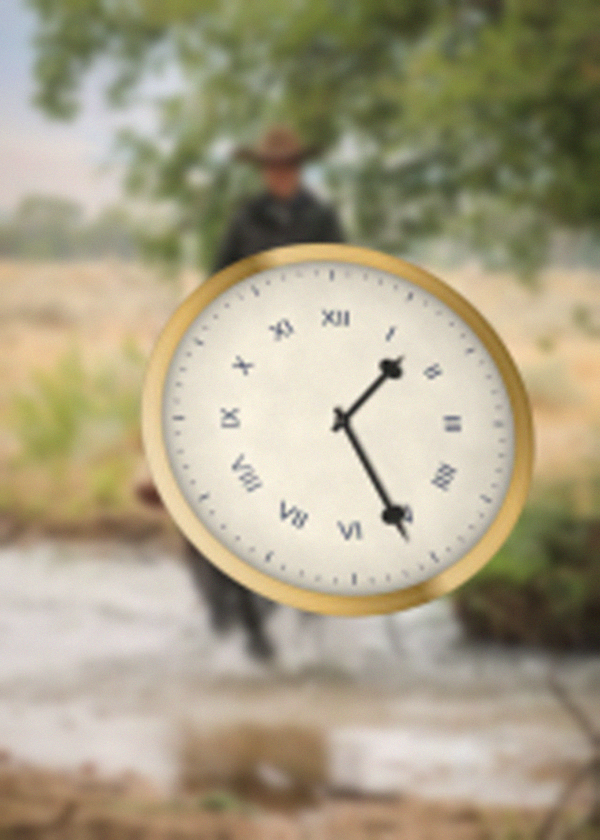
**1:26**
